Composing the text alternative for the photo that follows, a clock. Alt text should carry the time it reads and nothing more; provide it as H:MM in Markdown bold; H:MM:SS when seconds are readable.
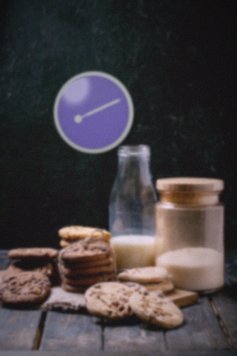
**8:11**
